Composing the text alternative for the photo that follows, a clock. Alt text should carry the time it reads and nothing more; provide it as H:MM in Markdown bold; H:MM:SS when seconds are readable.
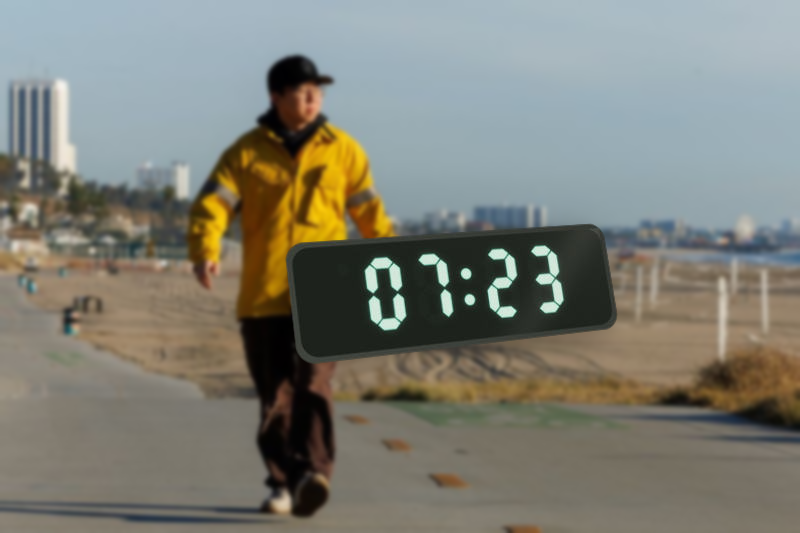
**7:23**
